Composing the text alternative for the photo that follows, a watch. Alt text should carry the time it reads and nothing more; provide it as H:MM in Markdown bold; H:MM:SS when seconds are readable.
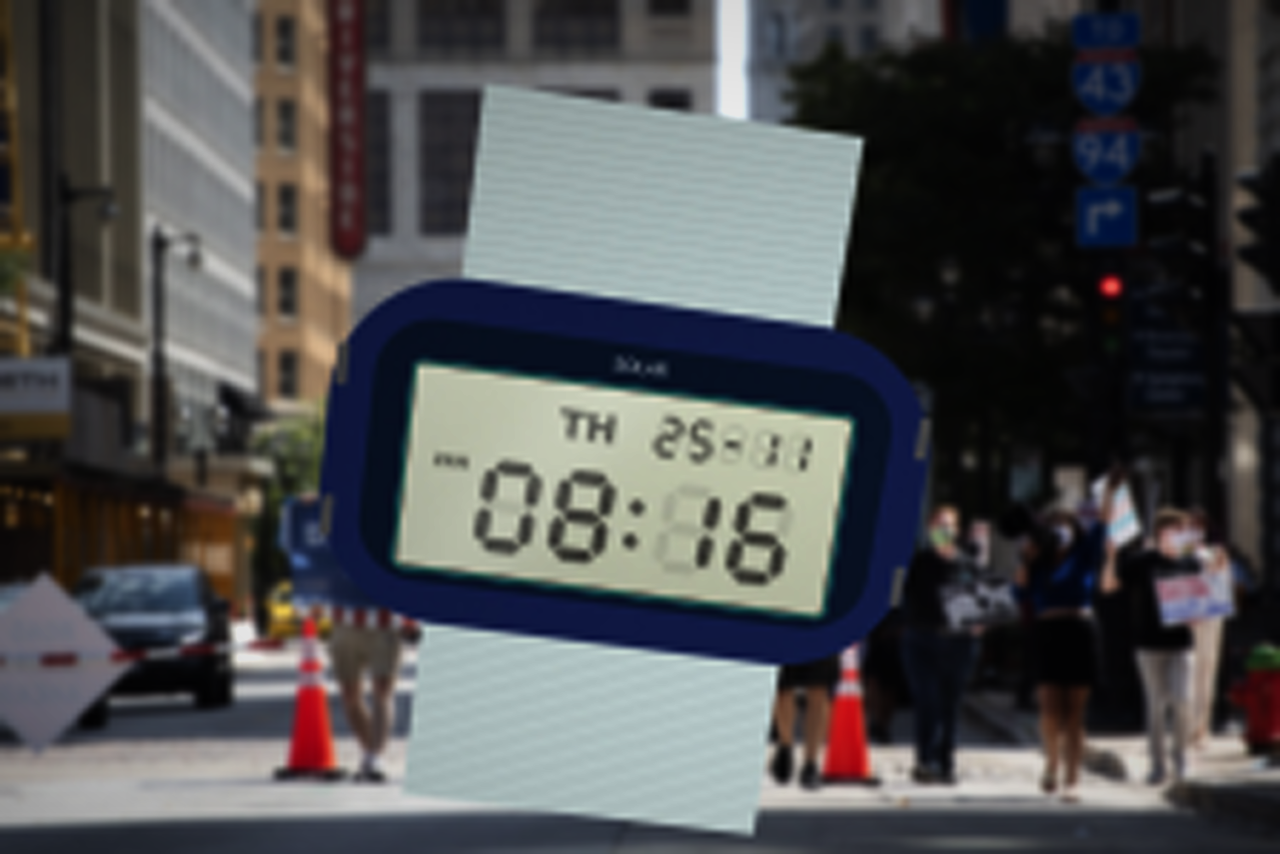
**8:16**
